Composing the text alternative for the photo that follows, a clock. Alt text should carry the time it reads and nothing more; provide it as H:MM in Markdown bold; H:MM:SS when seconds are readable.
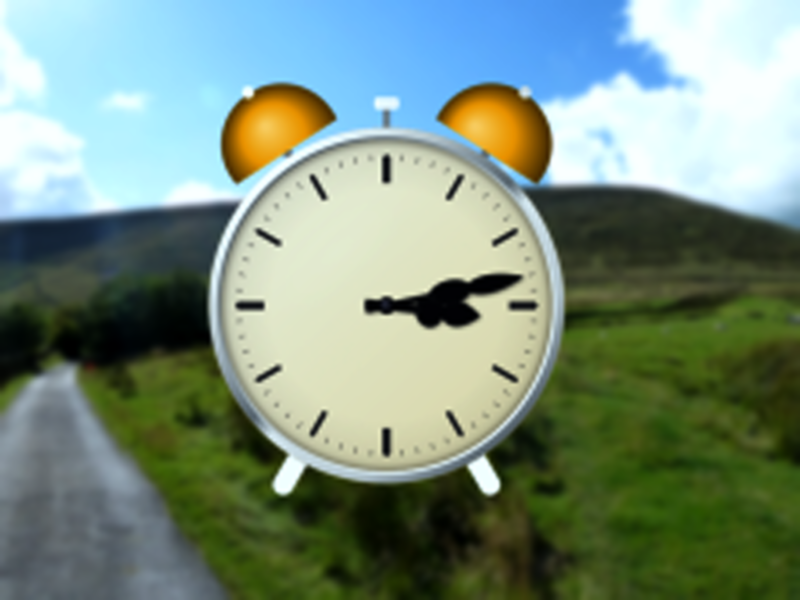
**3:13**
